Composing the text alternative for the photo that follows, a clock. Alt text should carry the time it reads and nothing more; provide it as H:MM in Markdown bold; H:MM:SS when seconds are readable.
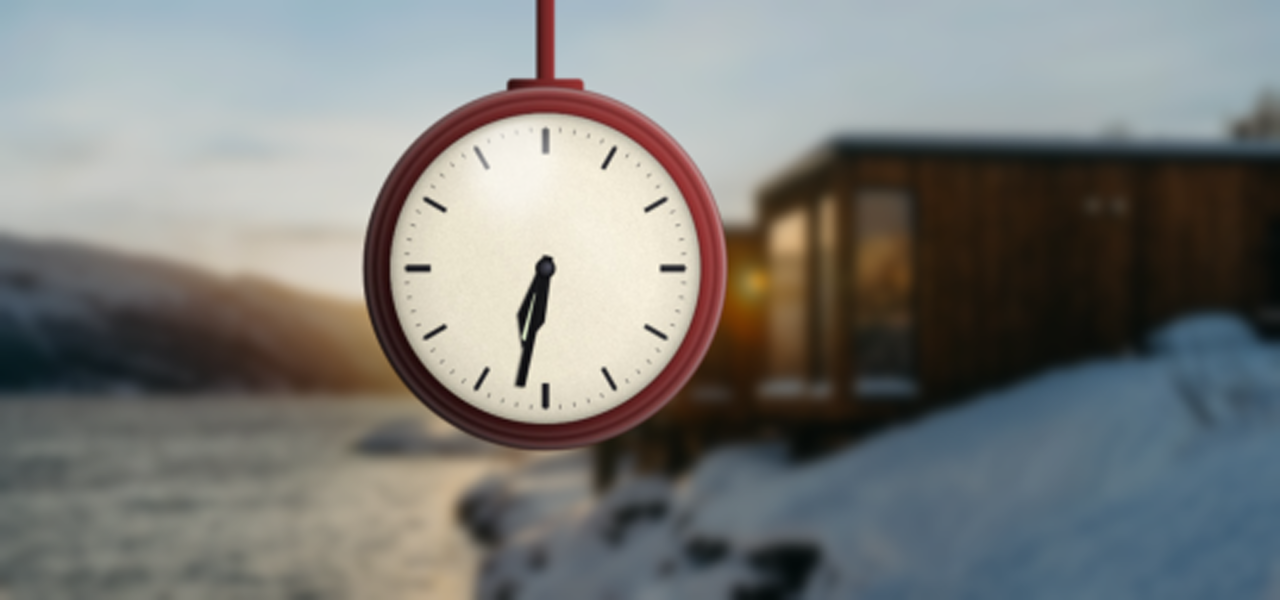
**6:32**
